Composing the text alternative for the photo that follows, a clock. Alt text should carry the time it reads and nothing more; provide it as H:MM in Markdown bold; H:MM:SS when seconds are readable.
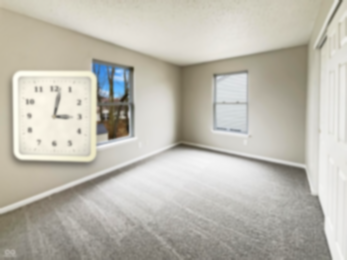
**3:02**
